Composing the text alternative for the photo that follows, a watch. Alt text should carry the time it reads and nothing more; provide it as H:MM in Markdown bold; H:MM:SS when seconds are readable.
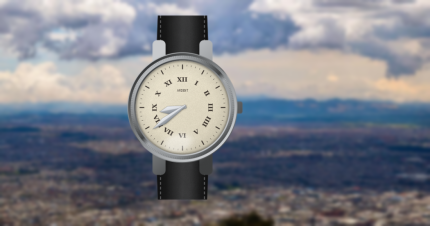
**8:39**
